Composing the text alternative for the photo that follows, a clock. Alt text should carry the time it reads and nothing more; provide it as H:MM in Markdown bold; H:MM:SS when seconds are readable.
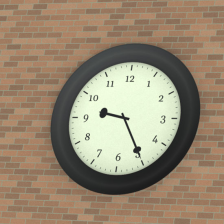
**9:25**
